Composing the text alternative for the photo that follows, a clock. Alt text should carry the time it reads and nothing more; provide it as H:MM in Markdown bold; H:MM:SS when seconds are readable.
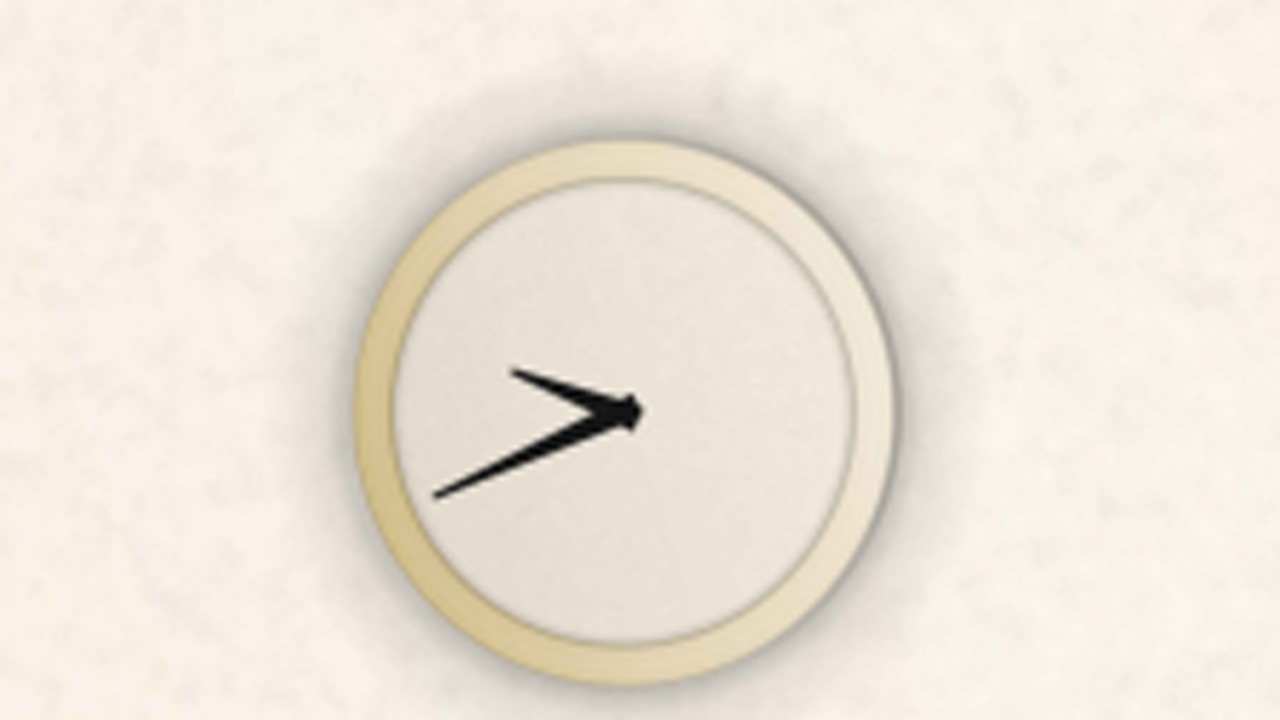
**9:41**
